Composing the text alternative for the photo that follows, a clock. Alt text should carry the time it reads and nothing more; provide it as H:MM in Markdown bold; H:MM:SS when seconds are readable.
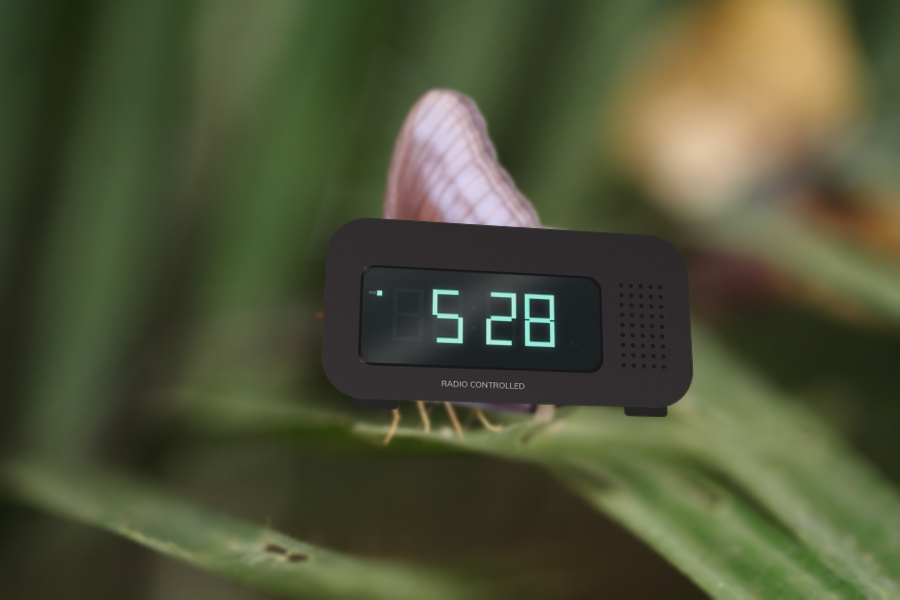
**5:28**
